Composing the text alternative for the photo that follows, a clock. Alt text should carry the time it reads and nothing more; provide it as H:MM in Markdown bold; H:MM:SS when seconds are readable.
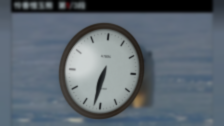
**6:32**
